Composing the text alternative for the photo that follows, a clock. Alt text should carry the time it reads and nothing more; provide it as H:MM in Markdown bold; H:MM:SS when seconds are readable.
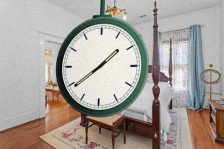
**1:39**
